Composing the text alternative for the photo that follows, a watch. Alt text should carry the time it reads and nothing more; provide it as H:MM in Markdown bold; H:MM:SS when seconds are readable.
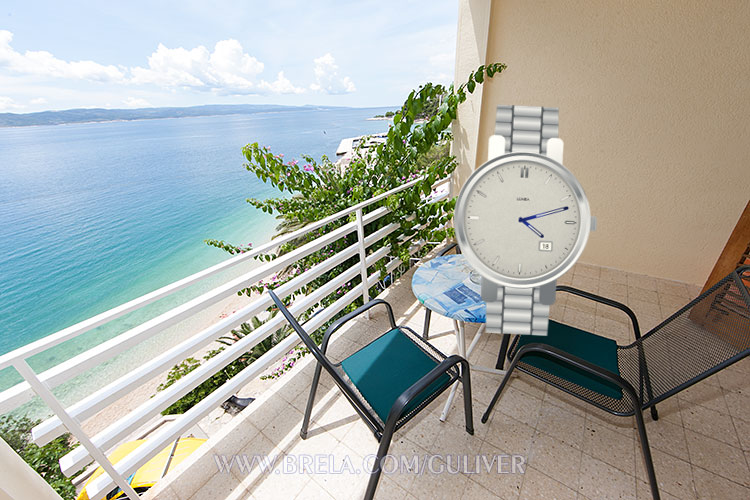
**4:12**
